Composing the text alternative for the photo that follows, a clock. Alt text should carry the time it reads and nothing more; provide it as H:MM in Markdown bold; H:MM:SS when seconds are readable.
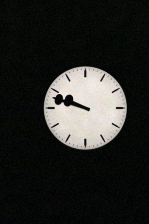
**9:48**
